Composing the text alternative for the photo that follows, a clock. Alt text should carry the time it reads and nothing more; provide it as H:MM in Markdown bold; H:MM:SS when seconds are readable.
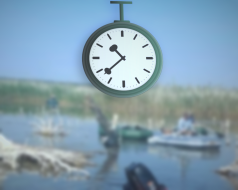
**10:38**
